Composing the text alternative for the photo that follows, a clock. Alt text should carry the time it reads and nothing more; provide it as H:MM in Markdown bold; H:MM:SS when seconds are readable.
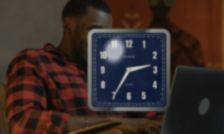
**2:35**
